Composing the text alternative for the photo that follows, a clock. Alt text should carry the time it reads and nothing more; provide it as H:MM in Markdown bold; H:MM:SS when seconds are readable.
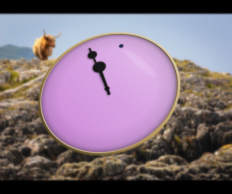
**10:54**
